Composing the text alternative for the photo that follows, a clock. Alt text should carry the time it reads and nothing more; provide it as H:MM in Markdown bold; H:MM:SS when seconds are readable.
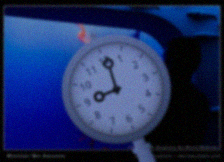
**9:01**
